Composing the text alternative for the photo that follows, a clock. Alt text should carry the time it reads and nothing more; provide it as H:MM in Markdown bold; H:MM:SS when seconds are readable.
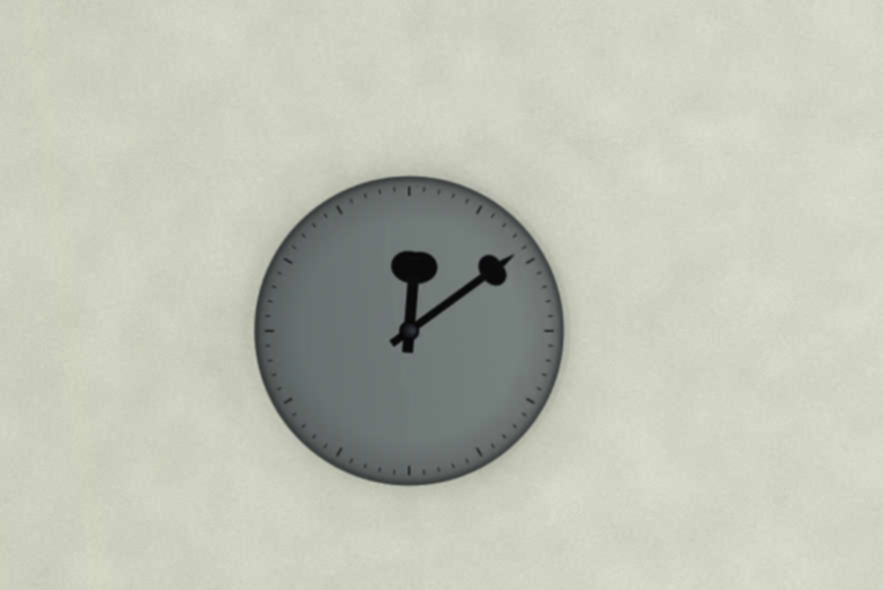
**12:09**
